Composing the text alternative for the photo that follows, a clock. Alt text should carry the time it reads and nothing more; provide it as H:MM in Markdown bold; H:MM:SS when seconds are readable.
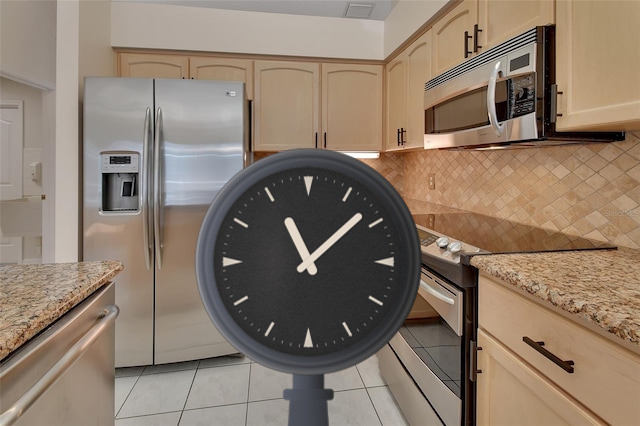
**11:08**
